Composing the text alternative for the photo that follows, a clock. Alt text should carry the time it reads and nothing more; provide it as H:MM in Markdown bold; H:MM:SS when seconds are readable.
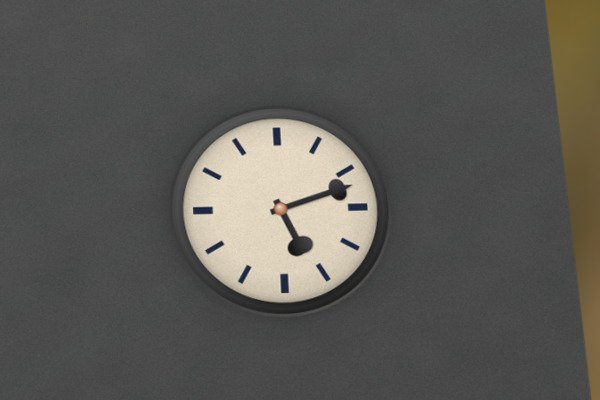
**5:12**
